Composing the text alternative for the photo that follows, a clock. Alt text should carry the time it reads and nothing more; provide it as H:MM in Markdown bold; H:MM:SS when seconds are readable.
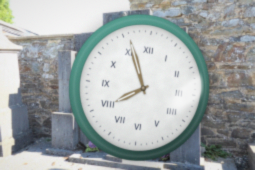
**7:56**
